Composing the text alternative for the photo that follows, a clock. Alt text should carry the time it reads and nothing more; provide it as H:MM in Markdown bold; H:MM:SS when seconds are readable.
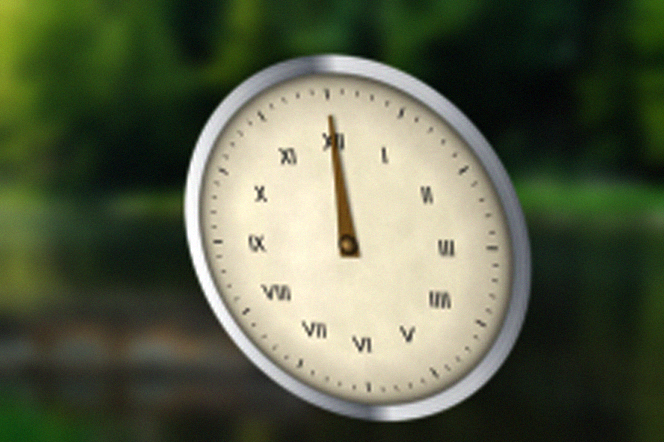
**12:00**
